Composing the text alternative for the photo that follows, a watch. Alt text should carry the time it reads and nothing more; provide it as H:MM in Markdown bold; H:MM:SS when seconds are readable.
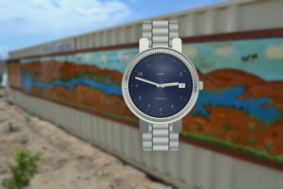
**2:48**
